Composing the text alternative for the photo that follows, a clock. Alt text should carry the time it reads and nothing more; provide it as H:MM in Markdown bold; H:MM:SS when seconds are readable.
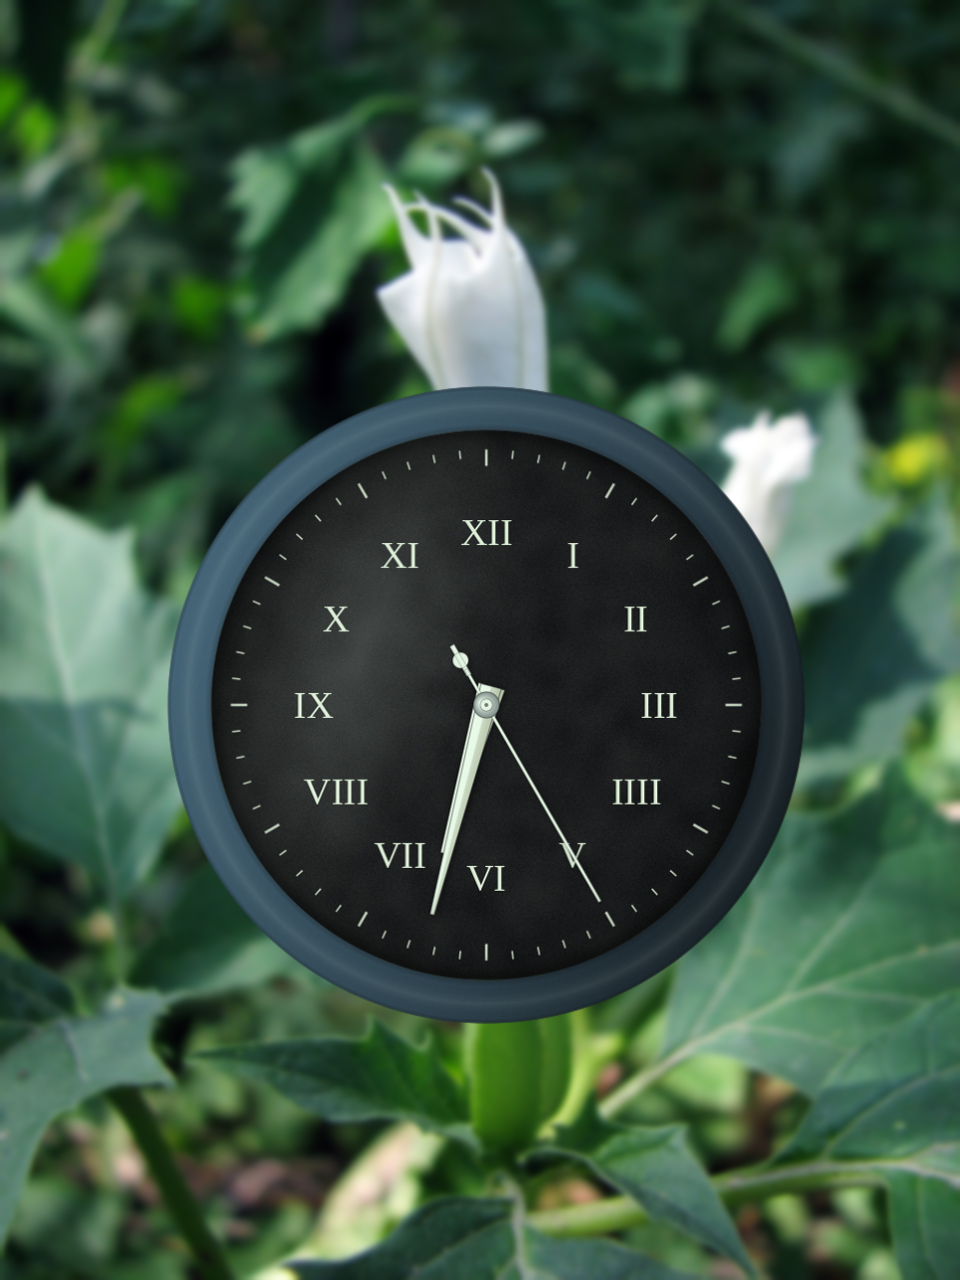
**6:32:25**
